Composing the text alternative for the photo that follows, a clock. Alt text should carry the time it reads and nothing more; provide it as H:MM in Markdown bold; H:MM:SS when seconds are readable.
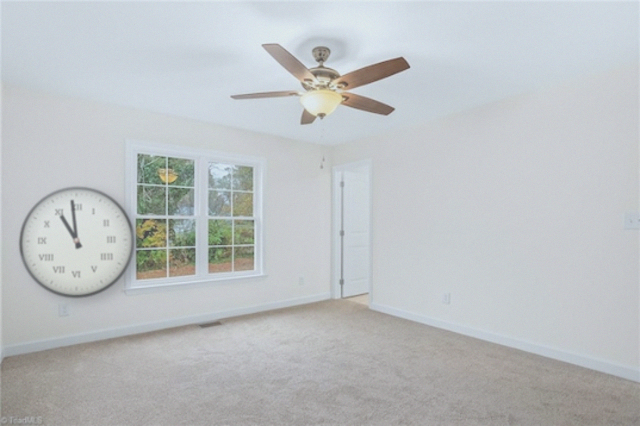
**10:59**
